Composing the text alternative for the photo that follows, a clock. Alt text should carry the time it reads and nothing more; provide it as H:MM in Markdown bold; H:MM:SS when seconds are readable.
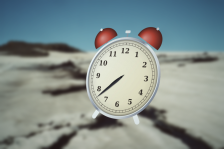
**7:38**
